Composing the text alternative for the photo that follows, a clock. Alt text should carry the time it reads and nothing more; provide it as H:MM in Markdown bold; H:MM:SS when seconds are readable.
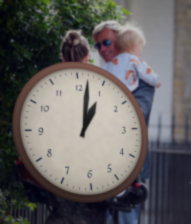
**1:02**
